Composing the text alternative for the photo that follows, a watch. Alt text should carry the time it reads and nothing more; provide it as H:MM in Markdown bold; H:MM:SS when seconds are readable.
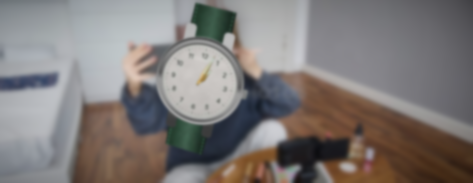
**1:03**
